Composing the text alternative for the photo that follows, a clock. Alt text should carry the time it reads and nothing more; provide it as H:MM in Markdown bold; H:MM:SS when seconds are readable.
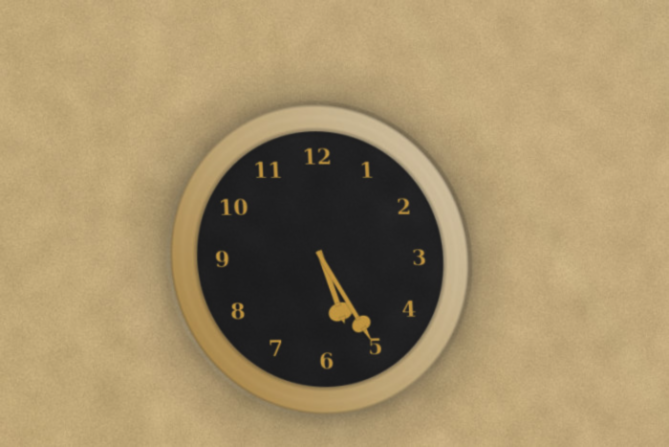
**5:25**
